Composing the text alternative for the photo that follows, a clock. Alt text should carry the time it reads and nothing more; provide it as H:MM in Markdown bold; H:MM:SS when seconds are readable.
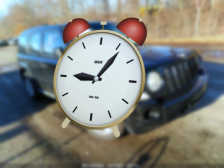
**9:06**
